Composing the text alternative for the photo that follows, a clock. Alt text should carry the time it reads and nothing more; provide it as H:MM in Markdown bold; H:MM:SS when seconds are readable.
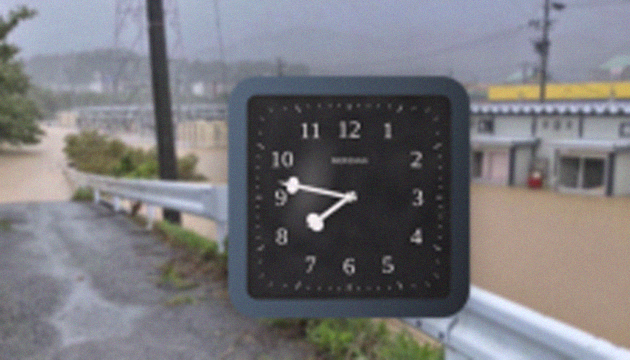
**7:47**
